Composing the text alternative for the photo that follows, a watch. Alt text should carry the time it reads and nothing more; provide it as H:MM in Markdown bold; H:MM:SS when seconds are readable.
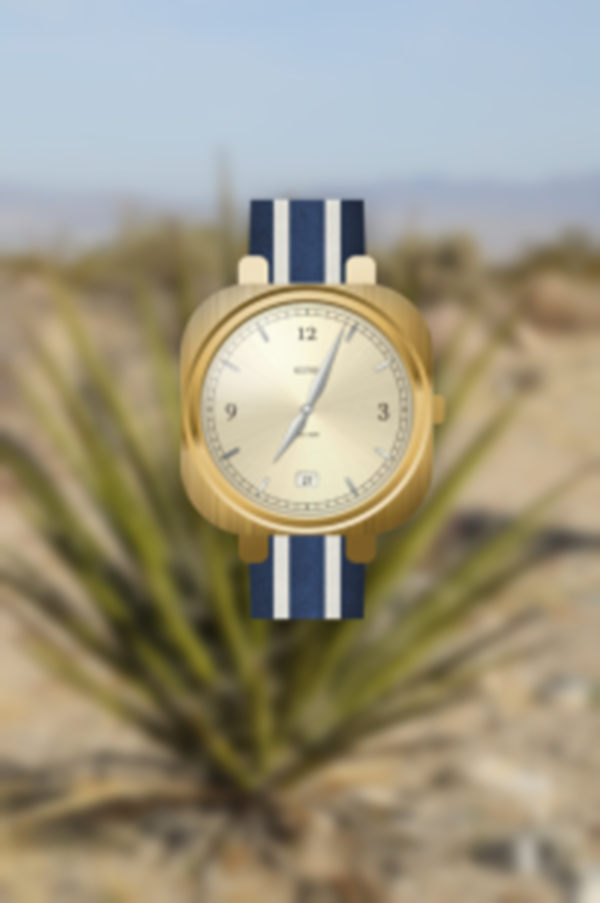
**7:04**
